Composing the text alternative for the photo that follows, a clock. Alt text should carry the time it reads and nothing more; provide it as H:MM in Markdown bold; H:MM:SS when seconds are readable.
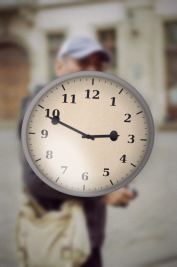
**2:49**
